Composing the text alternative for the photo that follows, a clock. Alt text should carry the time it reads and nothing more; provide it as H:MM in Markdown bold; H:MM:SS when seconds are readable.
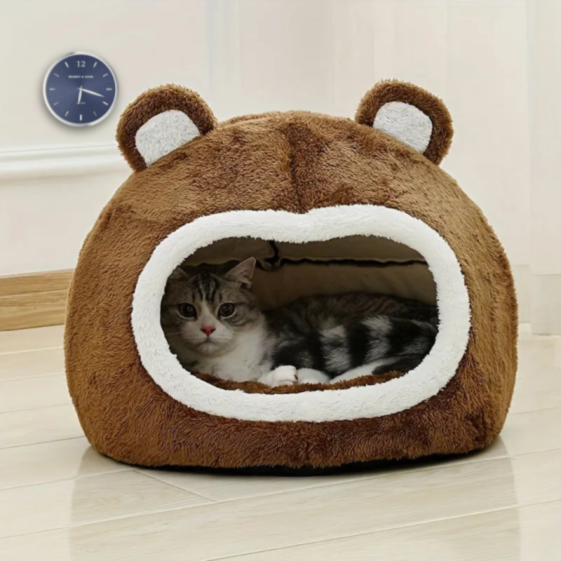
**6:18**
